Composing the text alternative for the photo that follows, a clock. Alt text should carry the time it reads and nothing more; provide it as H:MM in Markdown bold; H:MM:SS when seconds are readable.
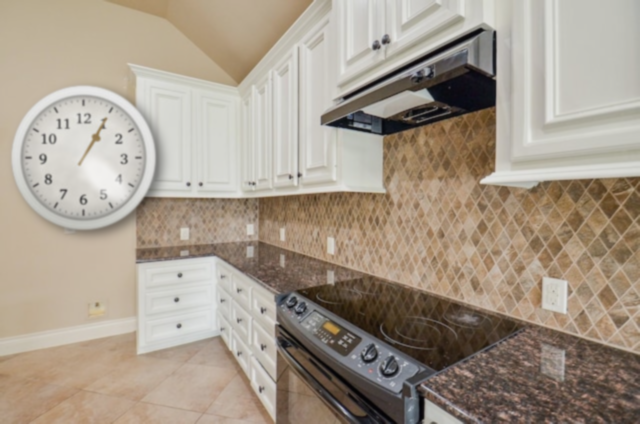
**1:05**
